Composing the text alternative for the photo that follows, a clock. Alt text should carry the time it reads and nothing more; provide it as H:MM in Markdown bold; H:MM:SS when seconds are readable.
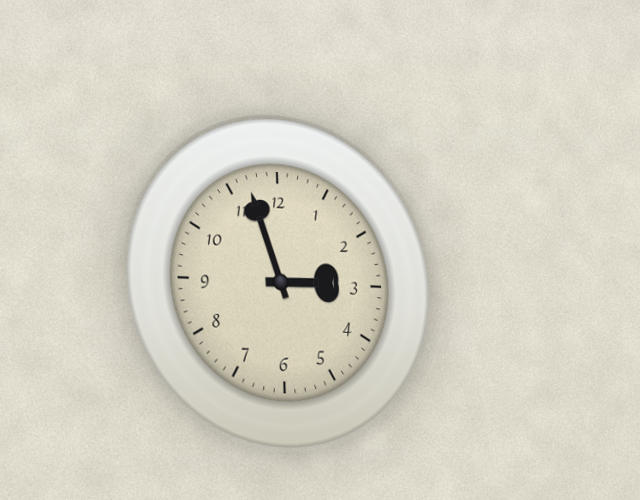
**2:57**
